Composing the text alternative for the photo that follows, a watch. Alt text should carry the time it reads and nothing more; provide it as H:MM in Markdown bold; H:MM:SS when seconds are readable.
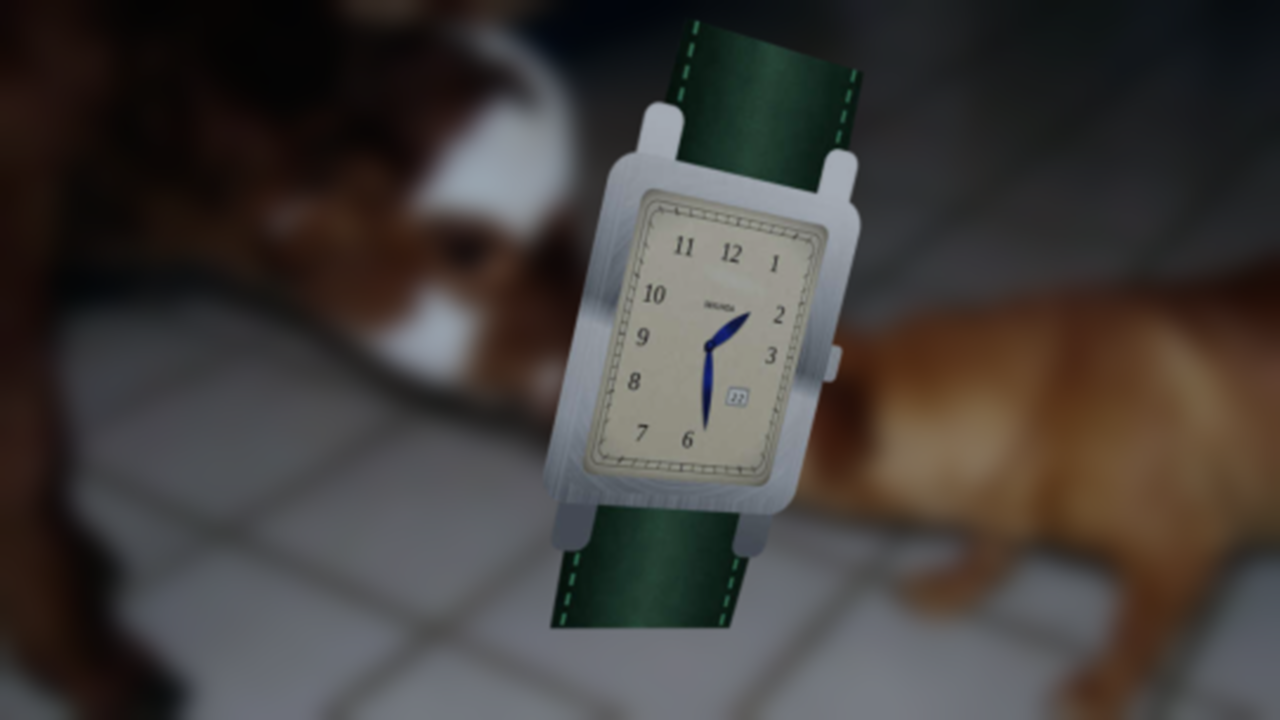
**1:28**
